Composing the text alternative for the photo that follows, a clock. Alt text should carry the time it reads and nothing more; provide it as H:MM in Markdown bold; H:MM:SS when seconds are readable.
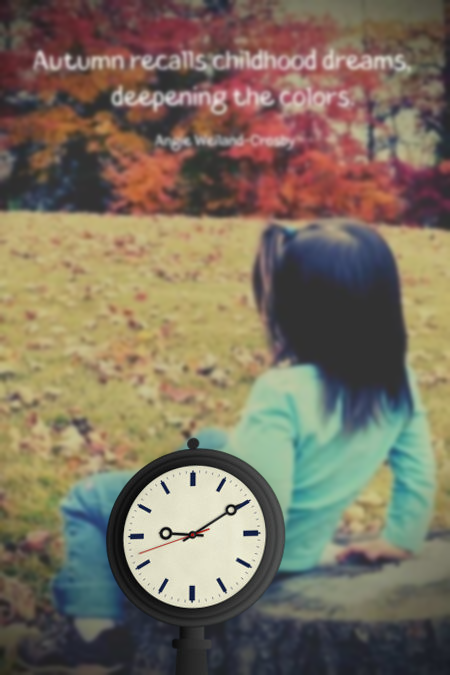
**9:09:42**
